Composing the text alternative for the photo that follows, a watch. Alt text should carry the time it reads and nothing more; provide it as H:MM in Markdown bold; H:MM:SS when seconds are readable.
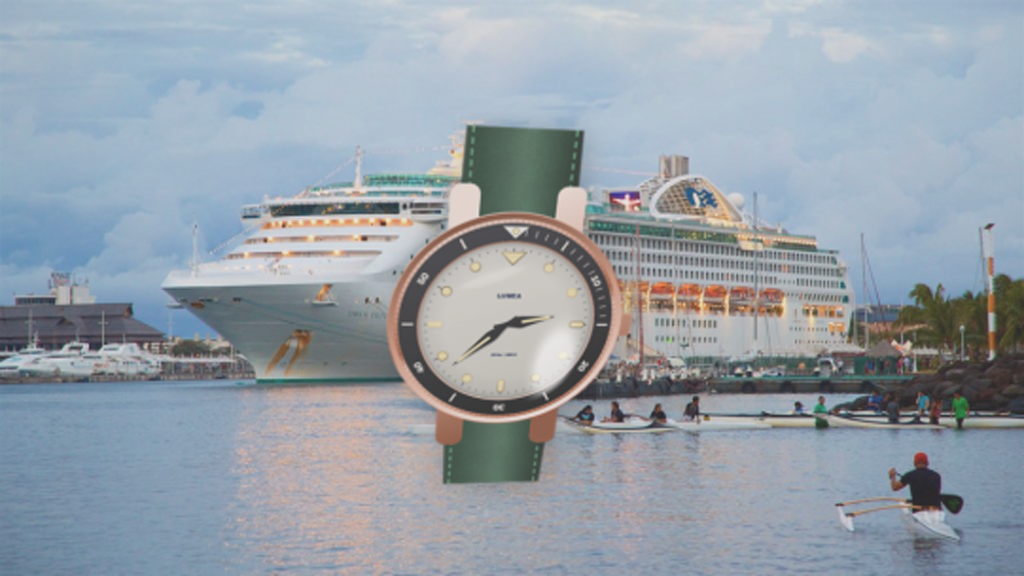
**2:38**
